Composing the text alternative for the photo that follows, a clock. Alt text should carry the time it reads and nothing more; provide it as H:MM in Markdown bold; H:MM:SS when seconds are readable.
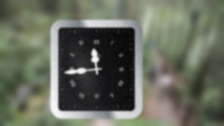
**11:44**
